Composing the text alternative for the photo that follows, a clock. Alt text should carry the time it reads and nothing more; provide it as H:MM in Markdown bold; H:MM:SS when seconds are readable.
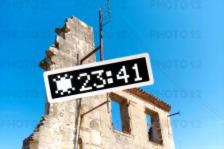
**23:41**
